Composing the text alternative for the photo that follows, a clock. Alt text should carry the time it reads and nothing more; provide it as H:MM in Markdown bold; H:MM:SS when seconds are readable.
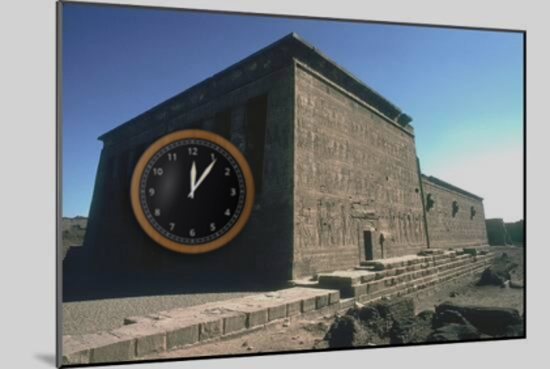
**12:06**
